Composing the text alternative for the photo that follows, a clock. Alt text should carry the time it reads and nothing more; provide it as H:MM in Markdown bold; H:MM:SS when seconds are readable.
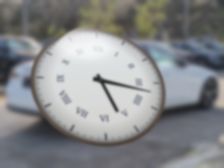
**5:17**
